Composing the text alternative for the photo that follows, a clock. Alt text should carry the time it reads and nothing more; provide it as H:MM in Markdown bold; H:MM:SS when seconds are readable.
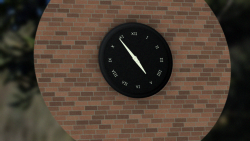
**4:54**
